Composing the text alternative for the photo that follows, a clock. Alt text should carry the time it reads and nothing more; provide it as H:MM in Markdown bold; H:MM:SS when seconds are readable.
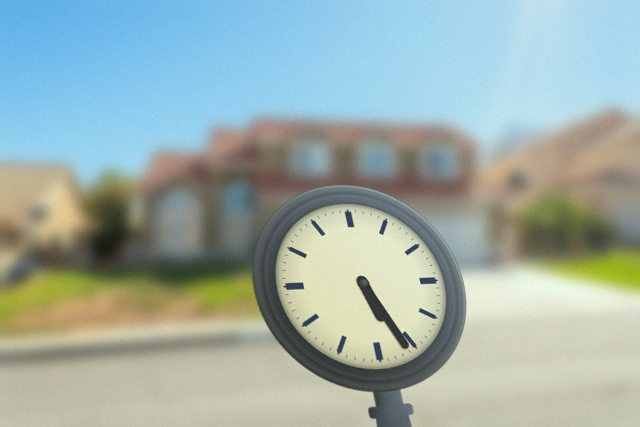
**5:26**
